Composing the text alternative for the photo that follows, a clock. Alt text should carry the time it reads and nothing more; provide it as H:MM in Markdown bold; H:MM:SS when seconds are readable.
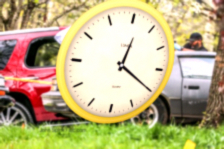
**12:20**
